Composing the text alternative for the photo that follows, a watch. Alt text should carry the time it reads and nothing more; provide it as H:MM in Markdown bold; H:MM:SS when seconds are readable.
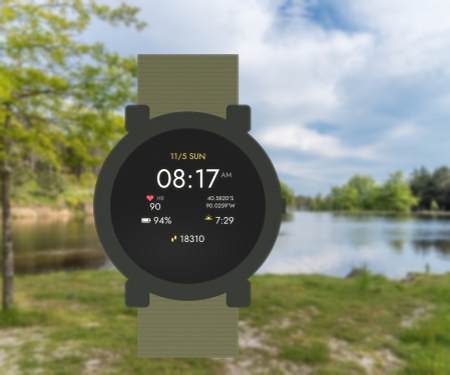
**8:17**
